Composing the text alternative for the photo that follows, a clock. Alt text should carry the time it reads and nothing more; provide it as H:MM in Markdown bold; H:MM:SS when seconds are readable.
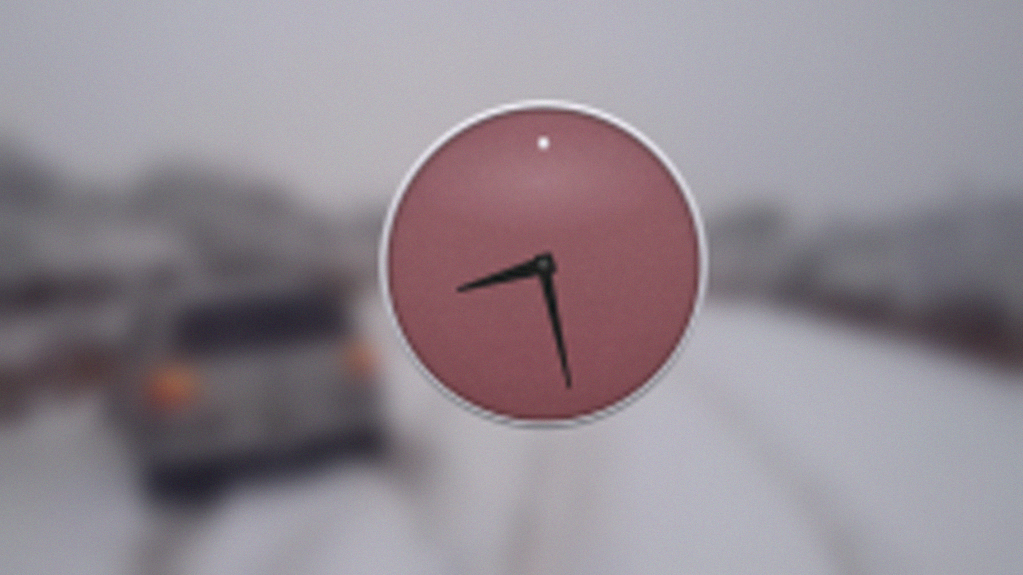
**8:28**
